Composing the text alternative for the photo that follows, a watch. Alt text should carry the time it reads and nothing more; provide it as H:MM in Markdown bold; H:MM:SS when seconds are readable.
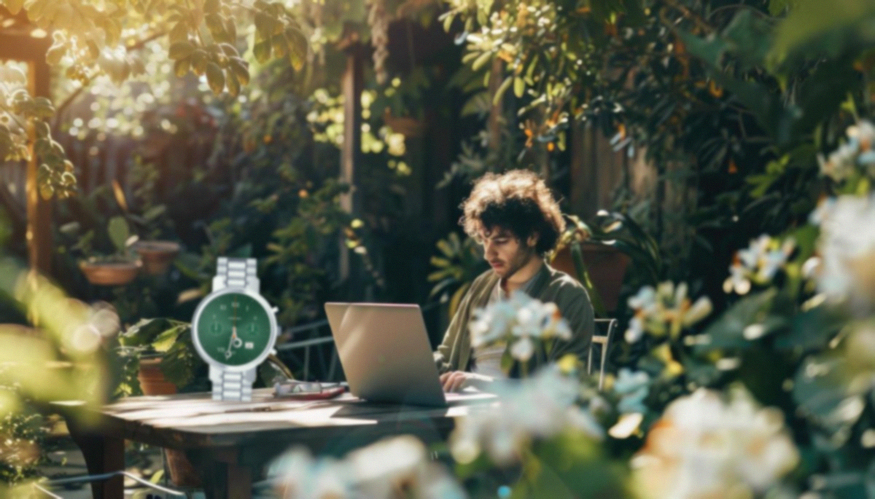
**5:32**
